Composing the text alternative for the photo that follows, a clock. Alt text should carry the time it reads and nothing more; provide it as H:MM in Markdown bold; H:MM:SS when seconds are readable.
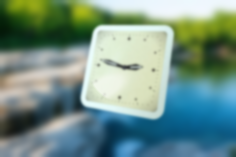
**2:47**
